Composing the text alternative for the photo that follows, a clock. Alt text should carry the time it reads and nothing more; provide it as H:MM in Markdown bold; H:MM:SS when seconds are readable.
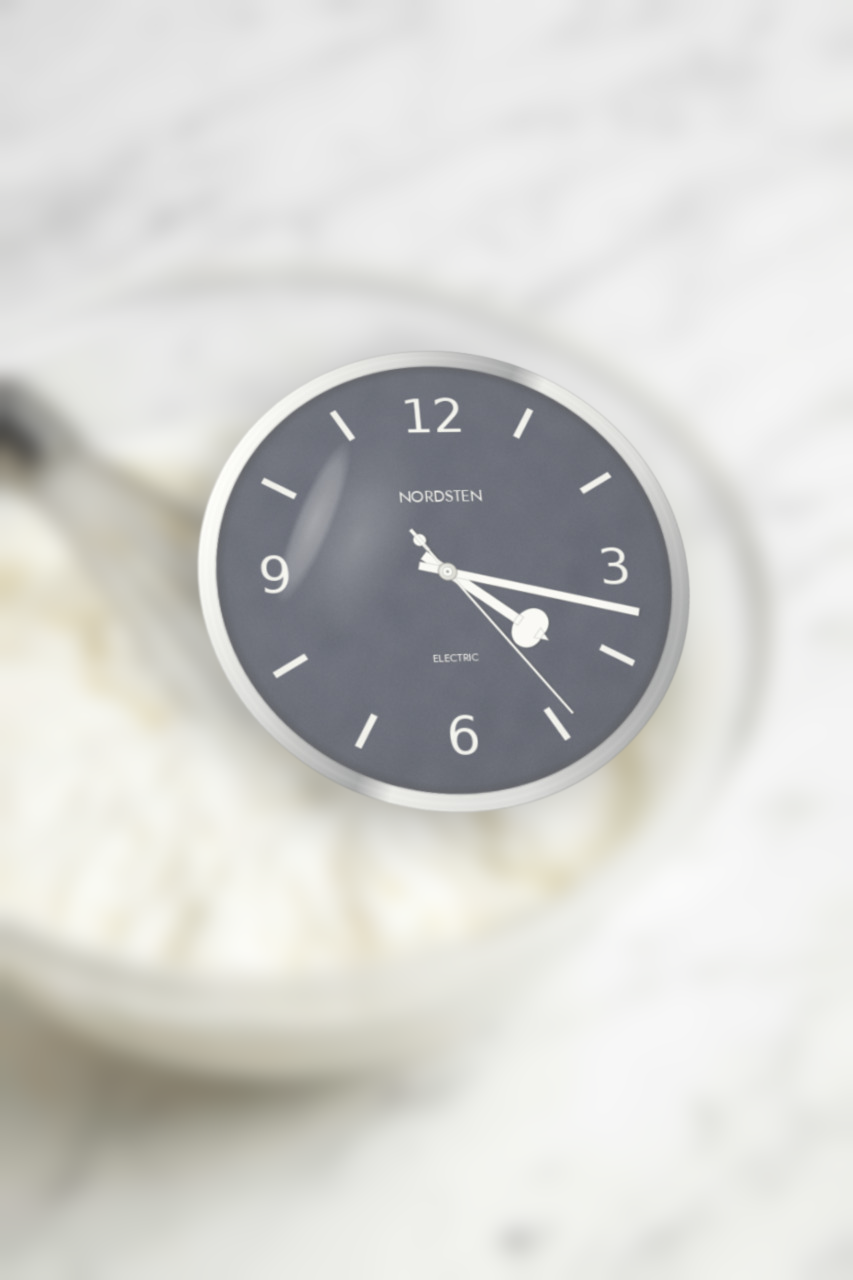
**4:17:24**
